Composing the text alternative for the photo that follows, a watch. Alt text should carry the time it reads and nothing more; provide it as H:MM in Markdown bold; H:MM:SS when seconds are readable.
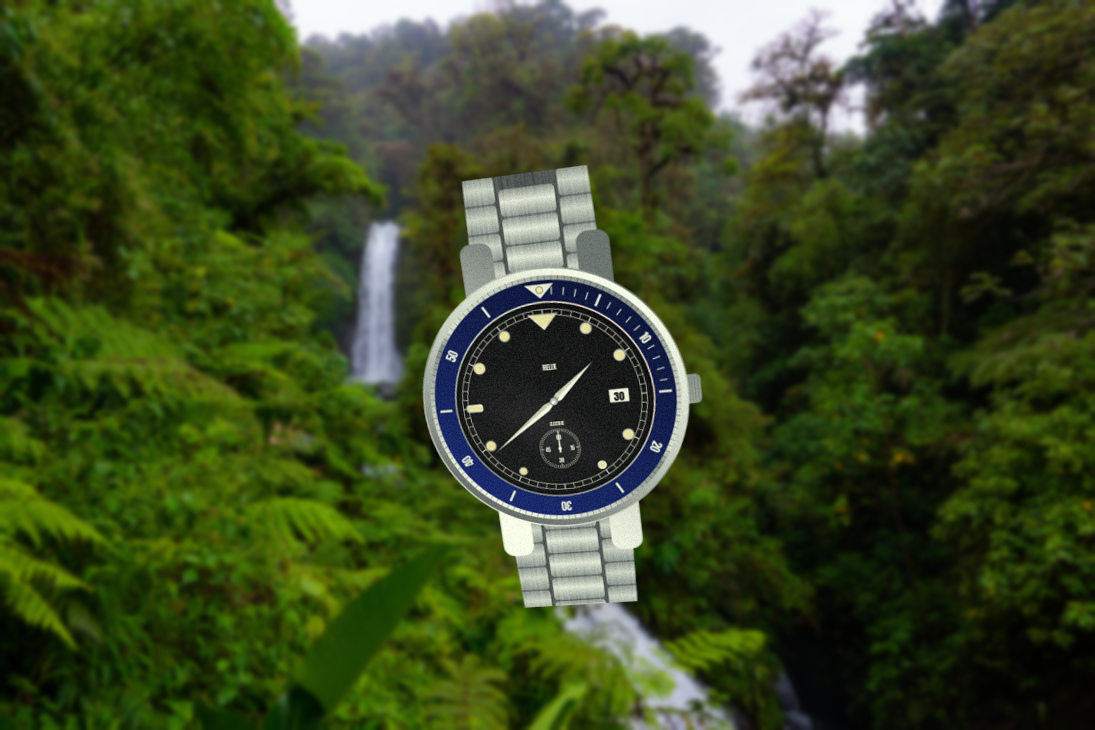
**1:39**
